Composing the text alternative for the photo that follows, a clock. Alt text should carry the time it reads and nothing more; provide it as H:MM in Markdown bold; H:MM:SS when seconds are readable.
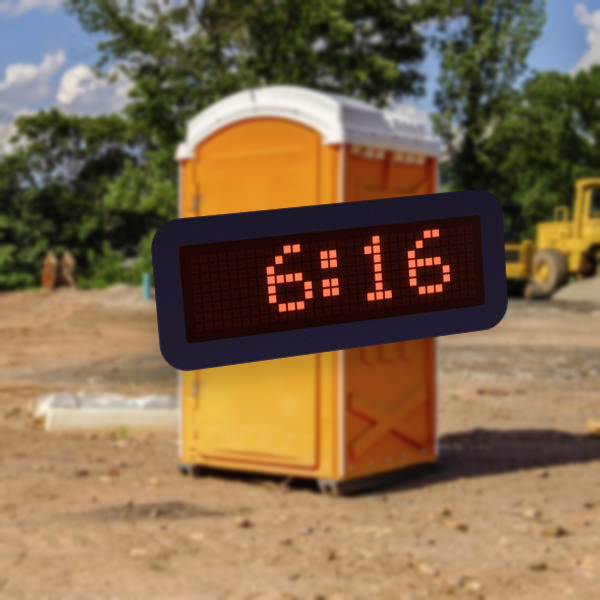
**6:16**
